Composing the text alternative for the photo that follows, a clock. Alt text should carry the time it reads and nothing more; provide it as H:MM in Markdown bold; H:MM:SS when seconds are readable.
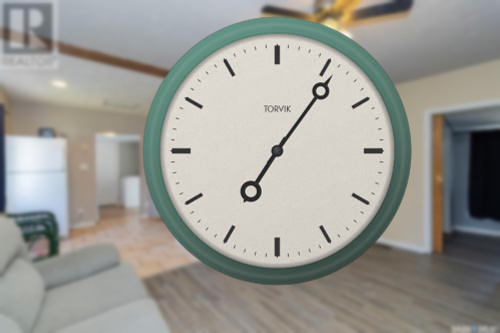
**7:06**
